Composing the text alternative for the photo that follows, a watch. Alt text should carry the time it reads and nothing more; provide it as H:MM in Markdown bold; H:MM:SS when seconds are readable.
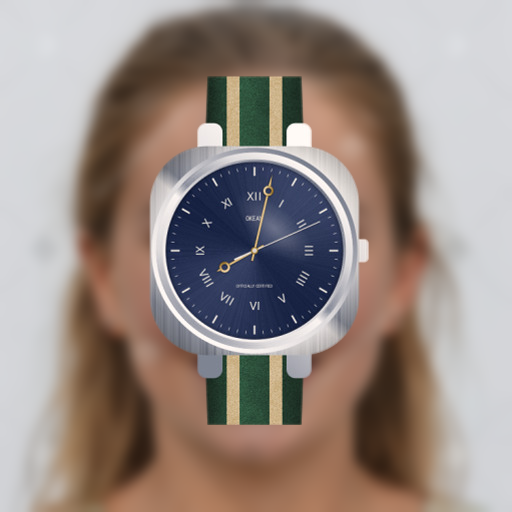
**8:02:11**
